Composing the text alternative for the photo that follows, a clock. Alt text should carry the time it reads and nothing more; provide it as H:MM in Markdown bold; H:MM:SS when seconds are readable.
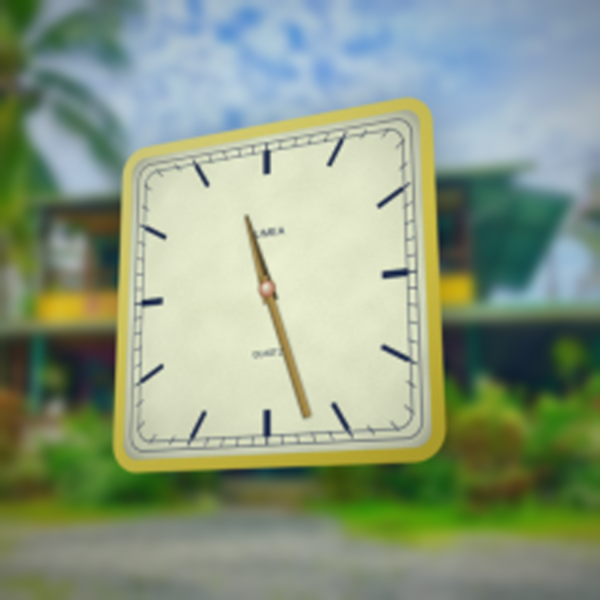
**11:27**
